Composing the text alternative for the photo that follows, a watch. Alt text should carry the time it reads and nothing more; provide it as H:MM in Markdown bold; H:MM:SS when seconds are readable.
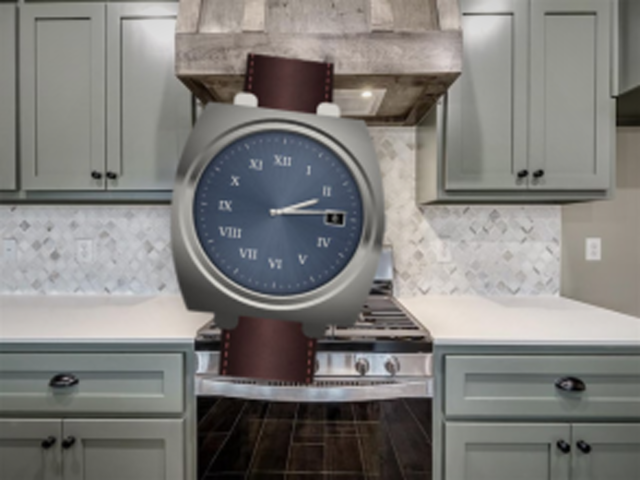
**2:14**
